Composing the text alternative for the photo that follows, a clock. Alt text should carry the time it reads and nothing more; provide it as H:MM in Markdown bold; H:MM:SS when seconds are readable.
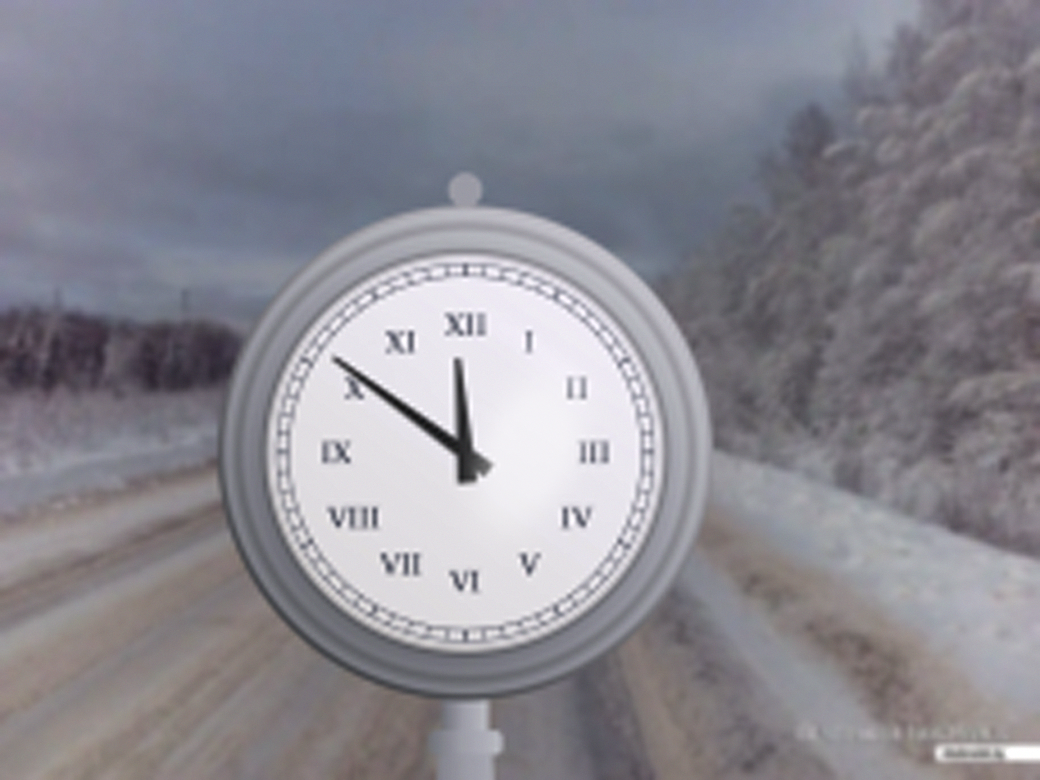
**11:51**
